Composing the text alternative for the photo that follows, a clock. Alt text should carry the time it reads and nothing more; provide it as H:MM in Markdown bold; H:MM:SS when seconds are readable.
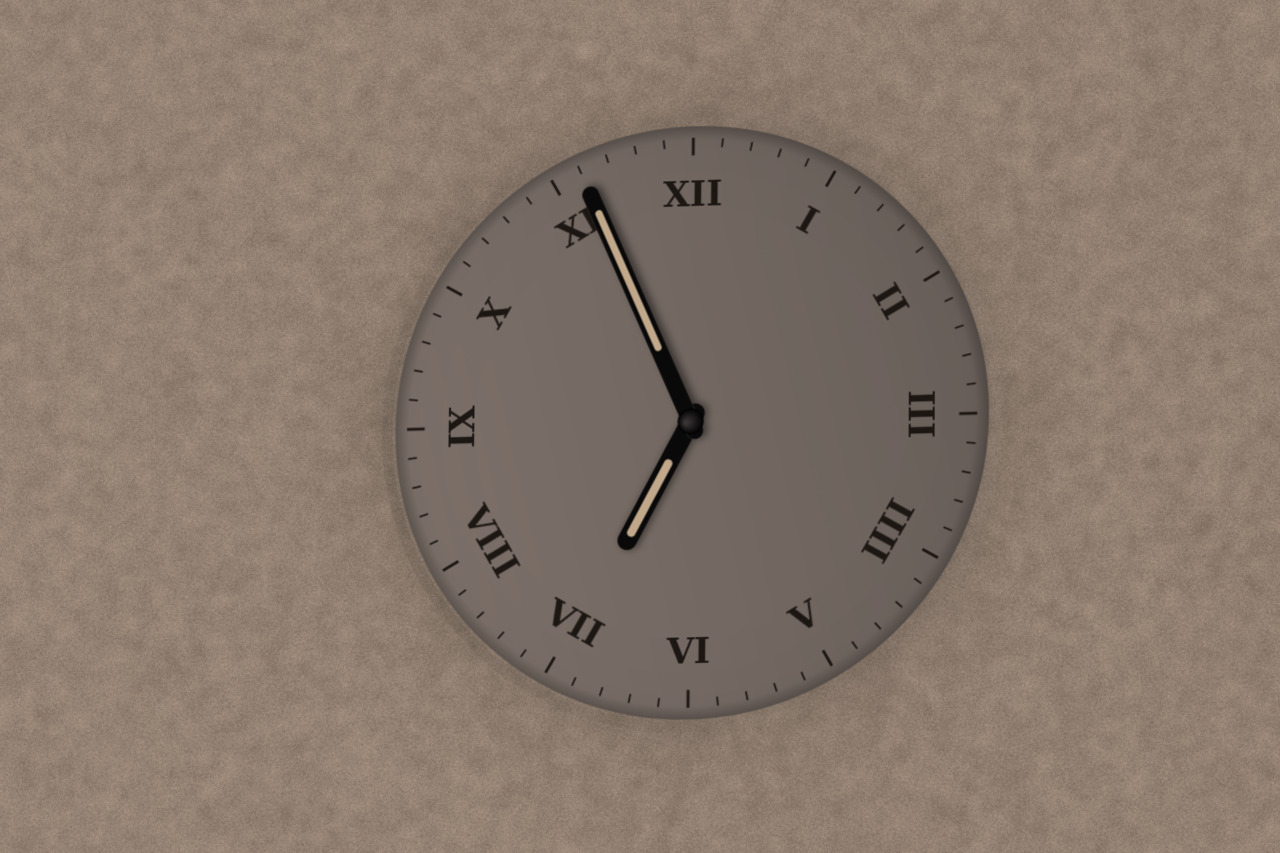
**6:56**
